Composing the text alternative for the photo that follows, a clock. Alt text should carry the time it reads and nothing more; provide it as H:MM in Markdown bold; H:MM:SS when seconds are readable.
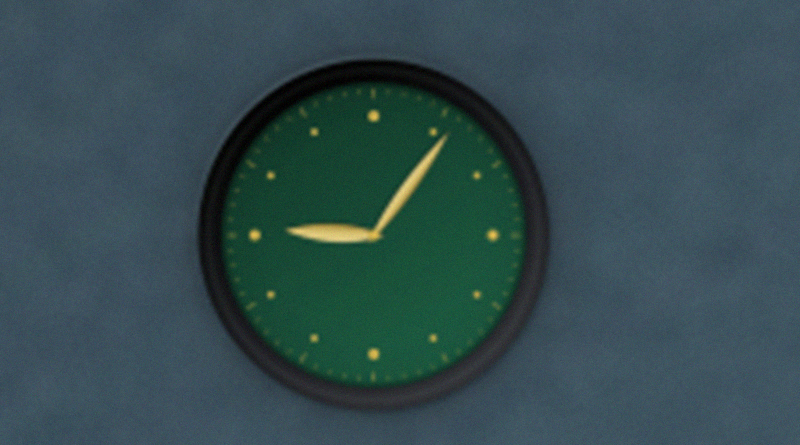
**9:06**
